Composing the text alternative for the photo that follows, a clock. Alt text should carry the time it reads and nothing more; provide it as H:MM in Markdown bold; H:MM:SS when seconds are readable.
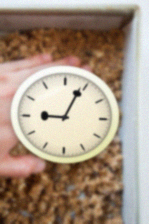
**9:04**
